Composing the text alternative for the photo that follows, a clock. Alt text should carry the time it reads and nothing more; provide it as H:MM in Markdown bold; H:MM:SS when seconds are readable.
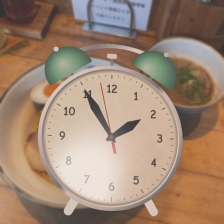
**1:54:58**
